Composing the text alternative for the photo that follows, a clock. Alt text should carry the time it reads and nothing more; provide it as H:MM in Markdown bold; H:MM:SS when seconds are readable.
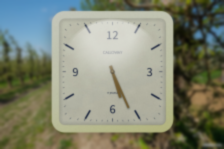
**5:26**
